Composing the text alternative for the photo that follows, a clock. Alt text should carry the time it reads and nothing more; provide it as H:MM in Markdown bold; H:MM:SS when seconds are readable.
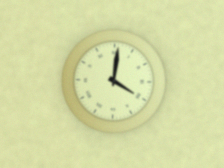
**4:01**
